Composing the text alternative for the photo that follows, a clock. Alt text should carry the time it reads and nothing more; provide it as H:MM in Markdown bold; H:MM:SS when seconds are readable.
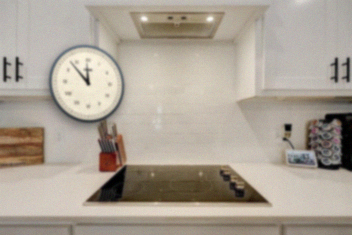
**11:53**
